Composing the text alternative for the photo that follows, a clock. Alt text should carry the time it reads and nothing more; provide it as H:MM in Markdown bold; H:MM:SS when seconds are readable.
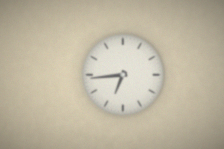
**6:44**
